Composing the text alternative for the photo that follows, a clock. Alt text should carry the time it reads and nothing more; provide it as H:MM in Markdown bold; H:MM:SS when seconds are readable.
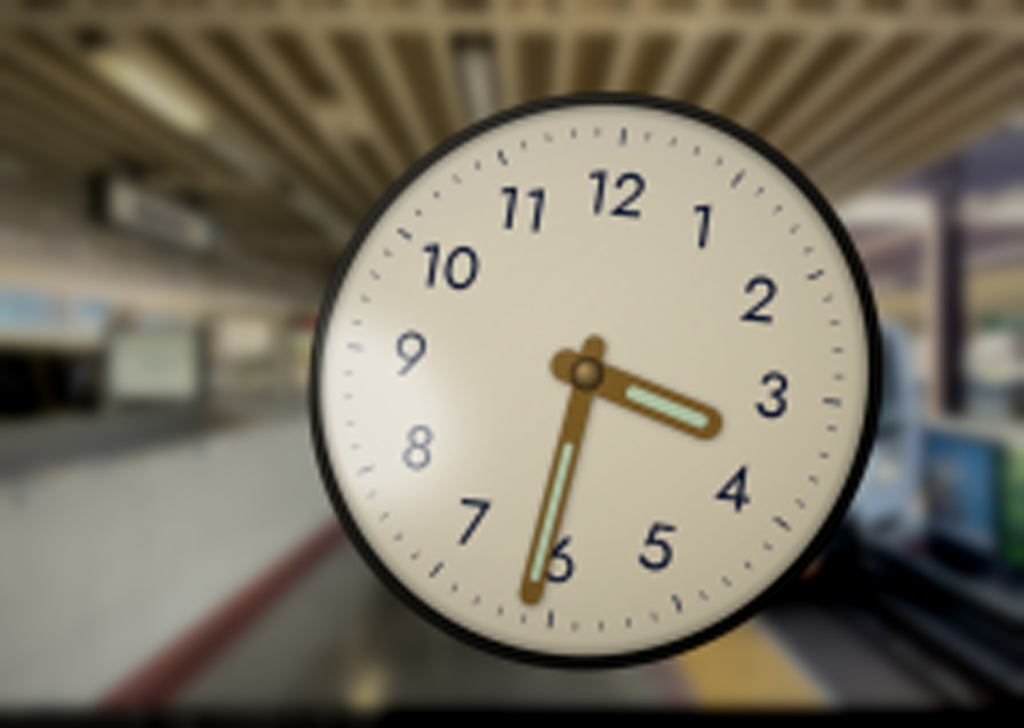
**3:31**
